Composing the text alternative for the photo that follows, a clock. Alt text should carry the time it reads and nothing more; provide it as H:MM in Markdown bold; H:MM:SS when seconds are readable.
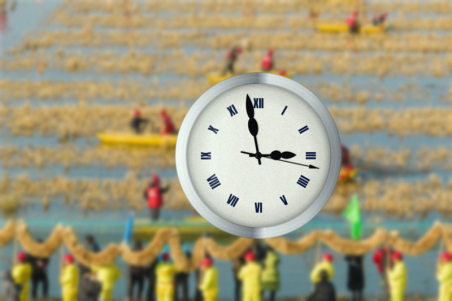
**2:58:17**
